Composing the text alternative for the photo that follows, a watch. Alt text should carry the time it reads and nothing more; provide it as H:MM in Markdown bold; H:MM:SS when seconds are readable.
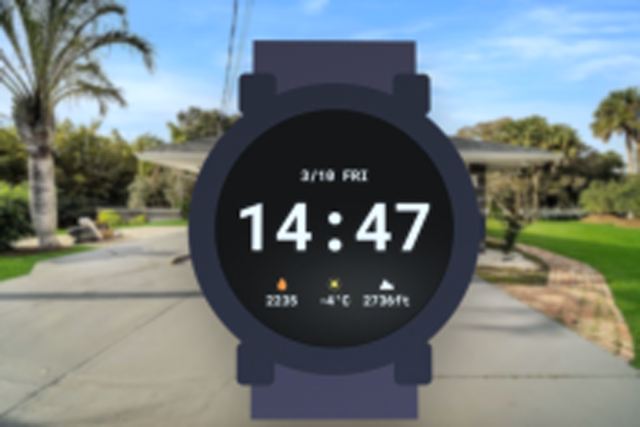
**14:47**
